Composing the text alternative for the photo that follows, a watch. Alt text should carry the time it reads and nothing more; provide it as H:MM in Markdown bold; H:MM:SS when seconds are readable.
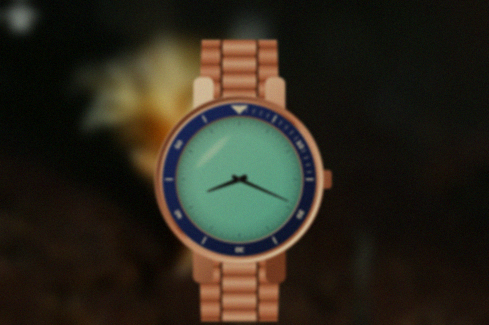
**8:19**
